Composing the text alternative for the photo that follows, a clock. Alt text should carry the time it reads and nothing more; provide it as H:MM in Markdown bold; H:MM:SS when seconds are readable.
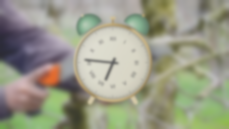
**6:46**
